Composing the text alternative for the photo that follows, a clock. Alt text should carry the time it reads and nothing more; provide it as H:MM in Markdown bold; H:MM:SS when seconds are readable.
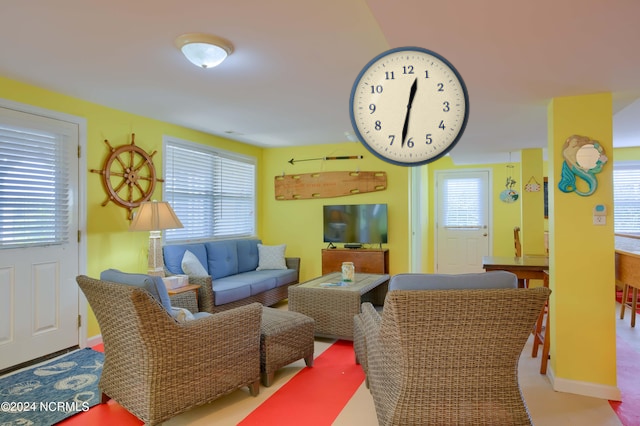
**12:32**
